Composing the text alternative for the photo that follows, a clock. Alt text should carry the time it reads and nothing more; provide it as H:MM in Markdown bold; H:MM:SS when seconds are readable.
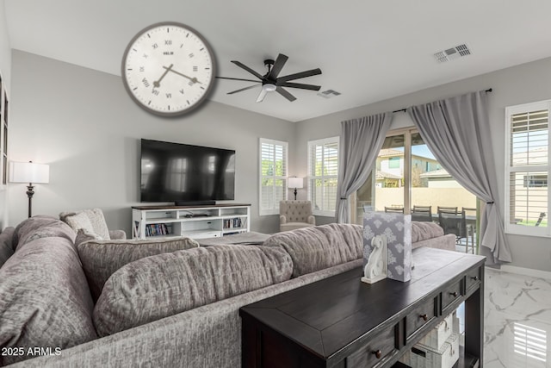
**7:19**
